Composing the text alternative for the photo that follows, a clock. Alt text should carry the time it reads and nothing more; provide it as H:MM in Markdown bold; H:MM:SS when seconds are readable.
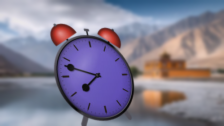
**7:48**
